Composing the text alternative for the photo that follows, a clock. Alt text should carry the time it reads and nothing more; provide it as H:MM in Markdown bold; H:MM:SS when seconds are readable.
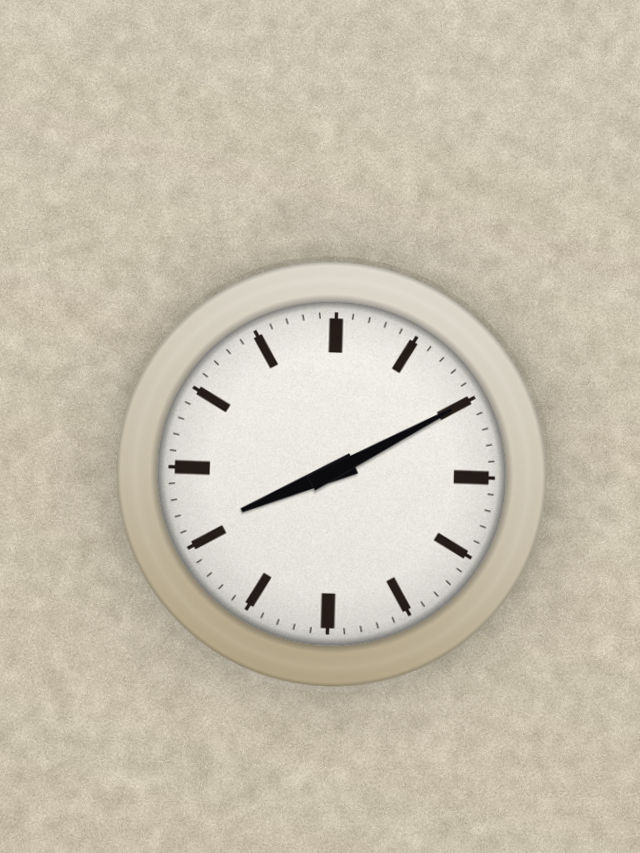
**8:10**
